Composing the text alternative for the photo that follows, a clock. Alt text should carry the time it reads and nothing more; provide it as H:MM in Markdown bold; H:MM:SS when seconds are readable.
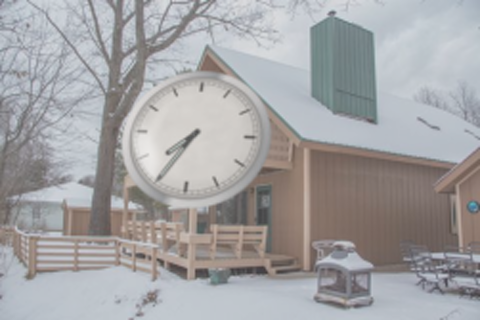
**7:35**
